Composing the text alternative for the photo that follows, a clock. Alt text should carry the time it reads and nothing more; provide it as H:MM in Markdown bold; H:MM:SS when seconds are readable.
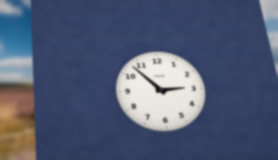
**2:53**
